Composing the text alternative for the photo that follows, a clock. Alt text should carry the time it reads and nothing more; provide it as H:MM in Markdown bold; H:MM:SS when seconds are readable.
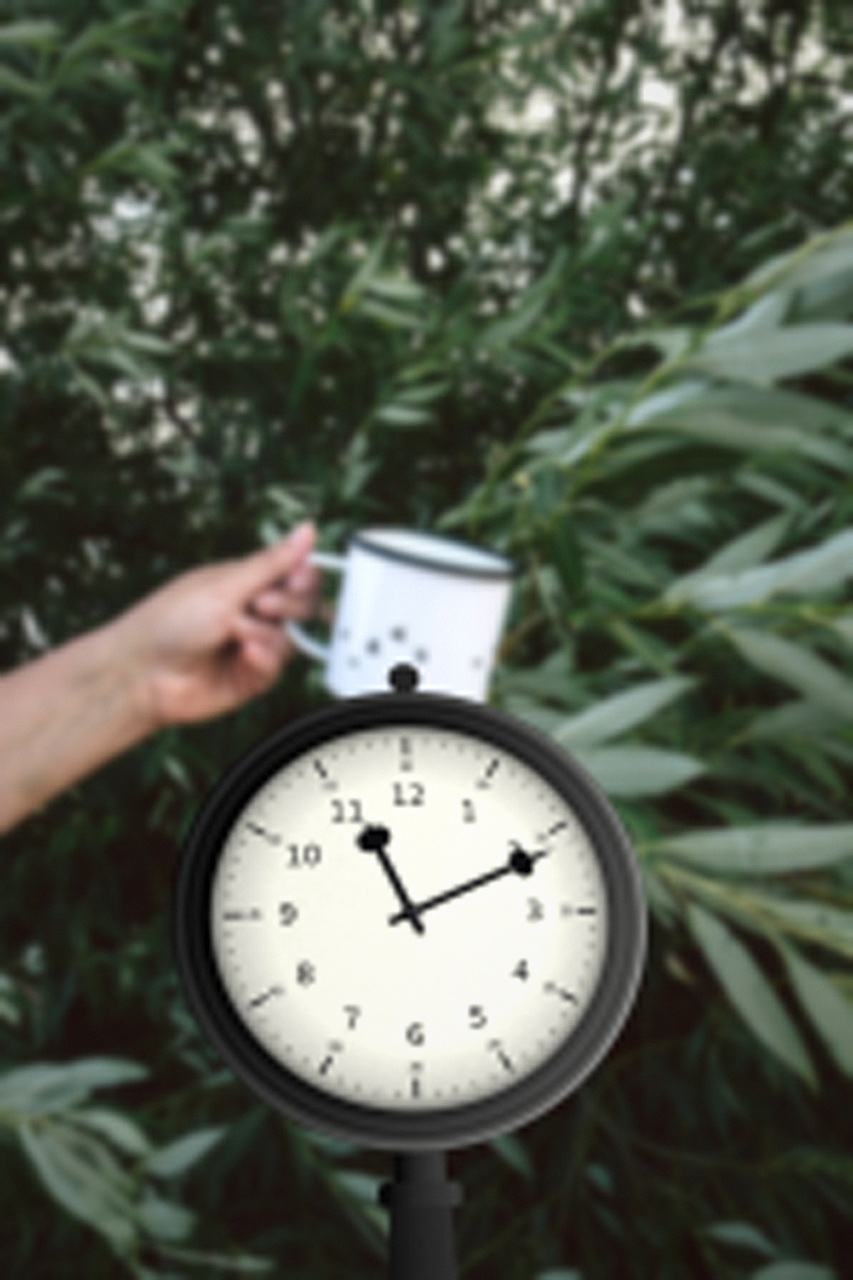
**11:11**
